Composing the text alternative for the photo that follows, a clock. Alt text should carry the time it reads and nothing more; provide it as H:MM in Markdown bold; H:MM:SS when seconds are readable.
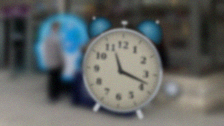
**11:18**
